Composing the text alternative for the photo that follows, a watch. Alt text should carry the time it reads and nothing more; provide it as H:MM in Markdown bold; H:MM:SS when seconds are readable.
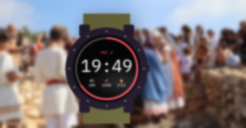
**19:49**
